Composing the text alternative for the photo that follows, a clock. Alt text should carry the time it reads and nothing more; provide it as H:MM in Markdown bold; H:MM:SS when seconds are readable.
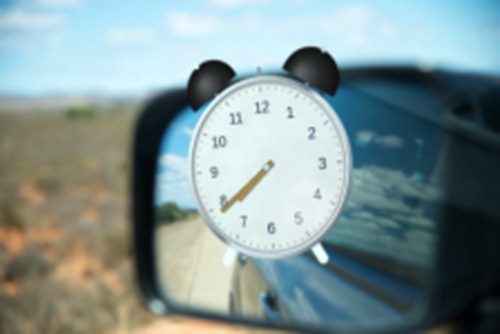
**7:39**
